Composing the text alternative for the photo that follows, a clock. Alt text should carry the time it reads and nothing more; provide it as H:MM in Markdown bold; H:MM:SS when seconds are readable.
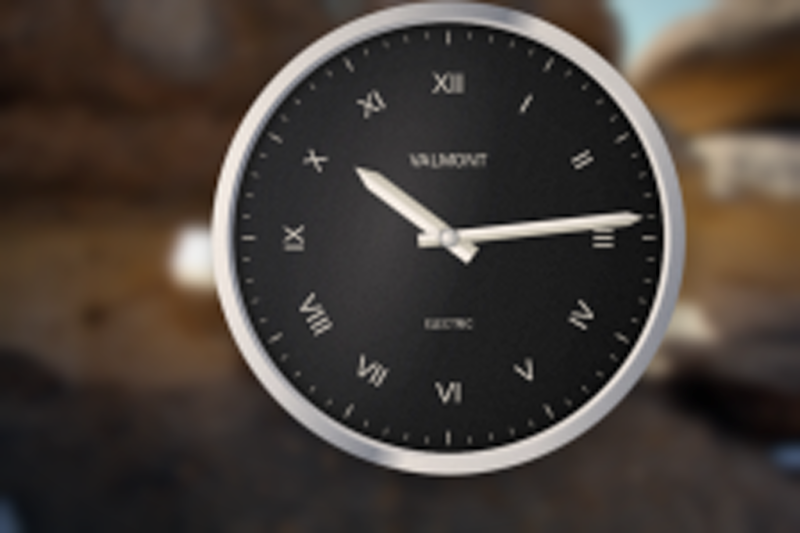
**10:14**
